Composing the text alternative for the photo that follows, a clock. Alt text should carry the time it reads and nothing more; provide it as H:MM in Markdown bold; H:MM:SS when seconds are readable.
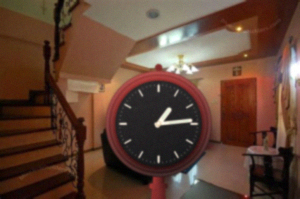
**1:14**
